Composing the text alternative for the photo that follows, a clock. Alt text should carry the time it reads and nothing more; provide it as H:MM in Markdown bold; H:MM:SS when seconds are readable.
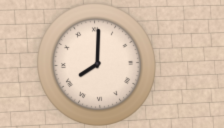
**8:01**
